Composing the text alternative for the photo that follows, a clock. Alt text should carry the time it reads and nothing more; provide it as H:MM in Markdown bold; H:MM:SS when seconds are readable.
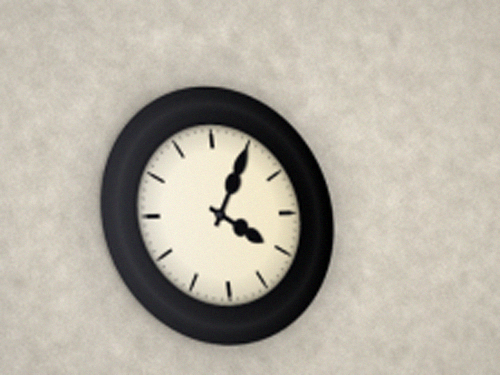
**4:05**
